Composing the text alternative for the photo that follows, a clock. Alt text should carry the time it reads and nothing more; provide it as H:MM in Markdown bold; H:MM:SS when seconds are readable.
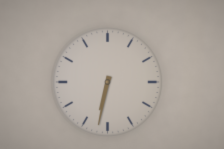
**6:32**
